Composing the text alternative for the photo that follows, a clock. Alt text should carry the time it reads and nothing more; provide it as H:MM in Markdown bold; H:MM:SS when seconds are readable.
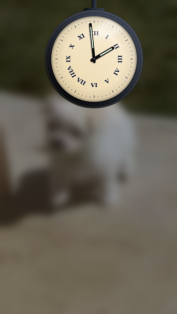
**1:59**
